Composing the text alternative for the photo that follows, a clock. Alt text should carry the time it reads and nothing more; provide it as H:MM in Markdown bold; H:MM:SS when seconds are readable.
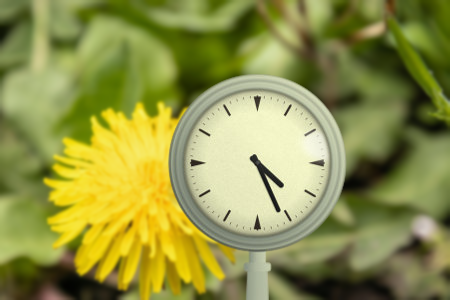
**4:26**
